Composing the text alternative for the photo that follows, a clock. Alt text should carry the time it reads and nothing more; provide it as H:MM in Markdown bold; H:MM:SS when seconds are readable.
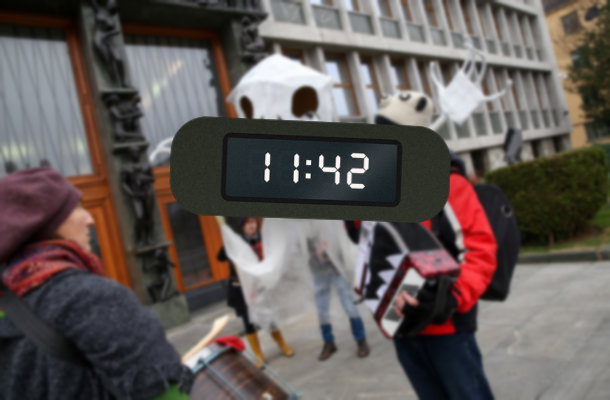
**11:42**
